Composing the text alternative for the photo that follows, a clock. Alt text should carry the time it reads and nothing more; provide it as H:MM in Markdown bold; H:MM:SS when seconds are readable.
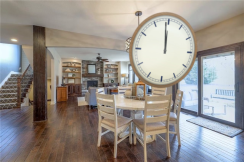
**11:59**
